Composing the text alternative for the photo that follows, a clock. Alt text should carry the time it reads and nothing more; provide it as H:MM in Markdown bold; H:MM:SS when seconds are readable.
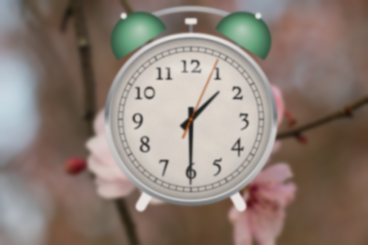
**1:30:04**
